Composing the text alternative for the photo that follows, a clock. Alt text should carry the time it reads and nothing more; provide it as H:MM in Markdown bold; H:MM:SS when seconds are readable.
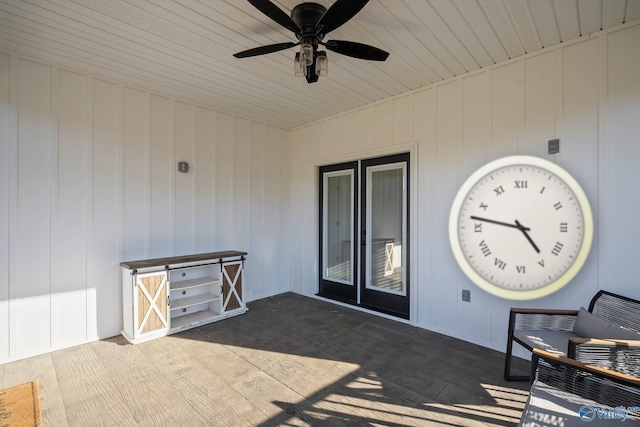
**4:47**
